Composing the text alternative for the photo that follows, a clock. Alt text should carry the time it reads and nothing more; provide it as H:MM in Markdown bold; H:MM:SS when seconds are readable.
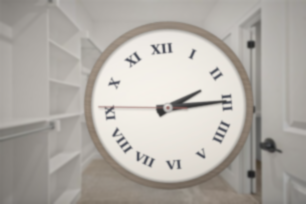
**2:14:46**
